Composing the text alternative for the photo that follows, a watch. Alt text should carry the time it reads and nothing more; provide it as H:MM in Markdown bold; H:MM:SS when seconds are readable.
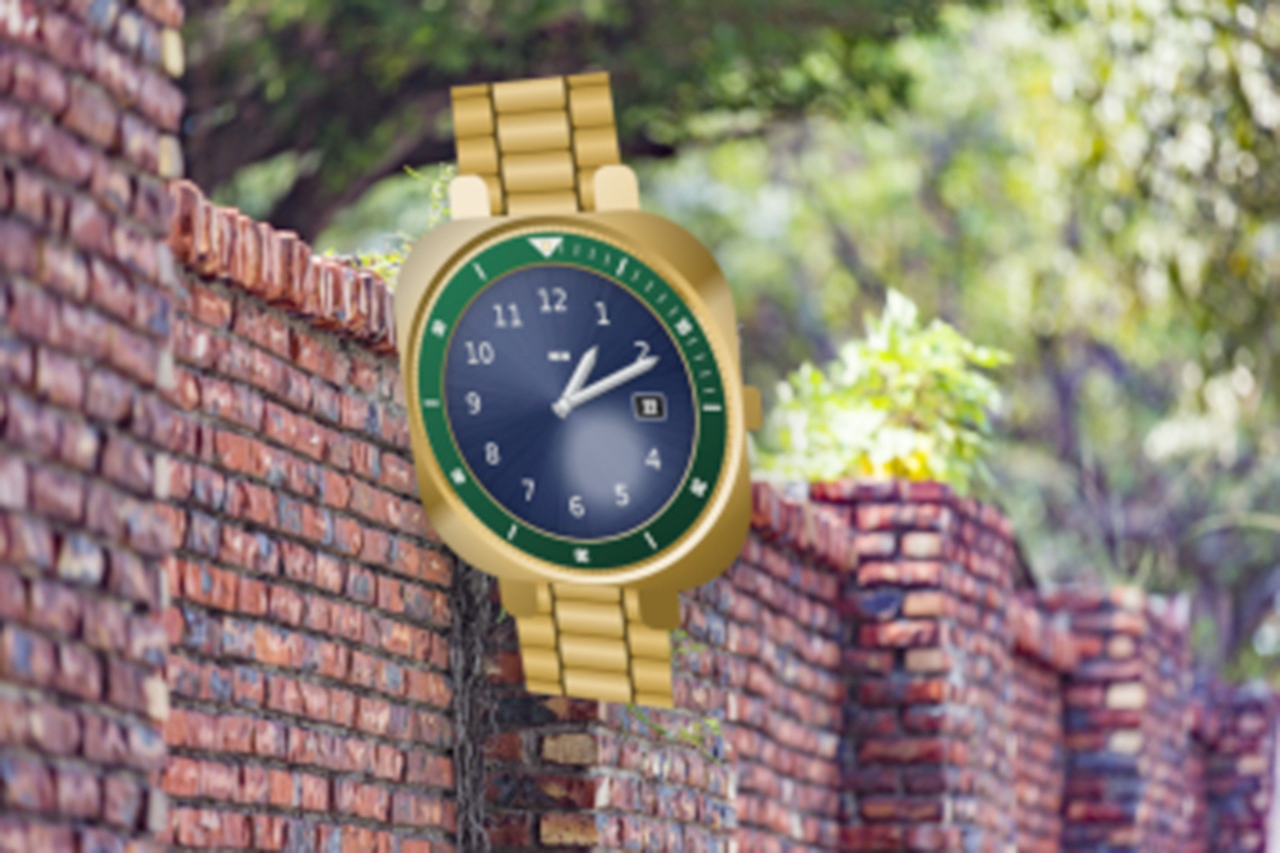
**1:11**
